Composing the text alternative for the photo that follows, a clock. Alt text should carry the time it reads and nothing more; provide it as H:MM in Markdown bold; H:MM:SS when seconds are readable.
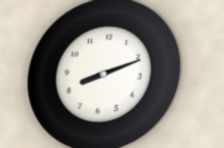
**8:11**
